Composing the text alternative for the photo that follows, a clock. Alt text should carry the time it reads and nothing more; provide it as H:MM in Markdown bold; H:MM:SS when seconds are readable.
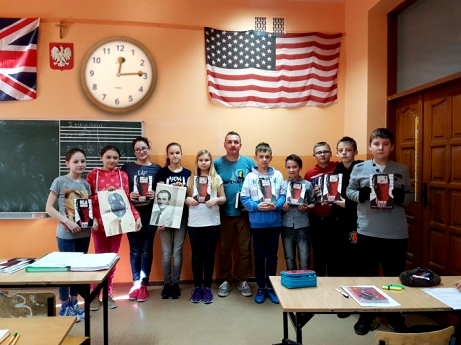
**12:14**
